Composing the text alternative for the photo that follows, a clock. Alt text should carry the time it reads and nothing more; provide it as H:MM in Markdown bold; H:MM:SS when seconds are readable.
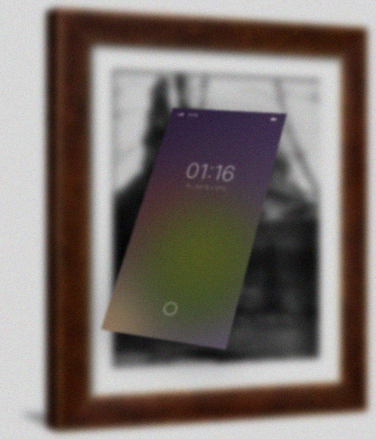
**1:16**
